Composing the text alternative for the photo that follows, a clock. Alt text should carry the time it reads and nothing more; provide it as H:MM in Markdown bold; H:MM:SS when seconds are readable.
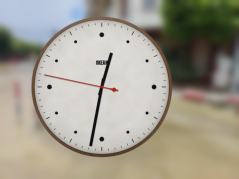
**12:31:47**
